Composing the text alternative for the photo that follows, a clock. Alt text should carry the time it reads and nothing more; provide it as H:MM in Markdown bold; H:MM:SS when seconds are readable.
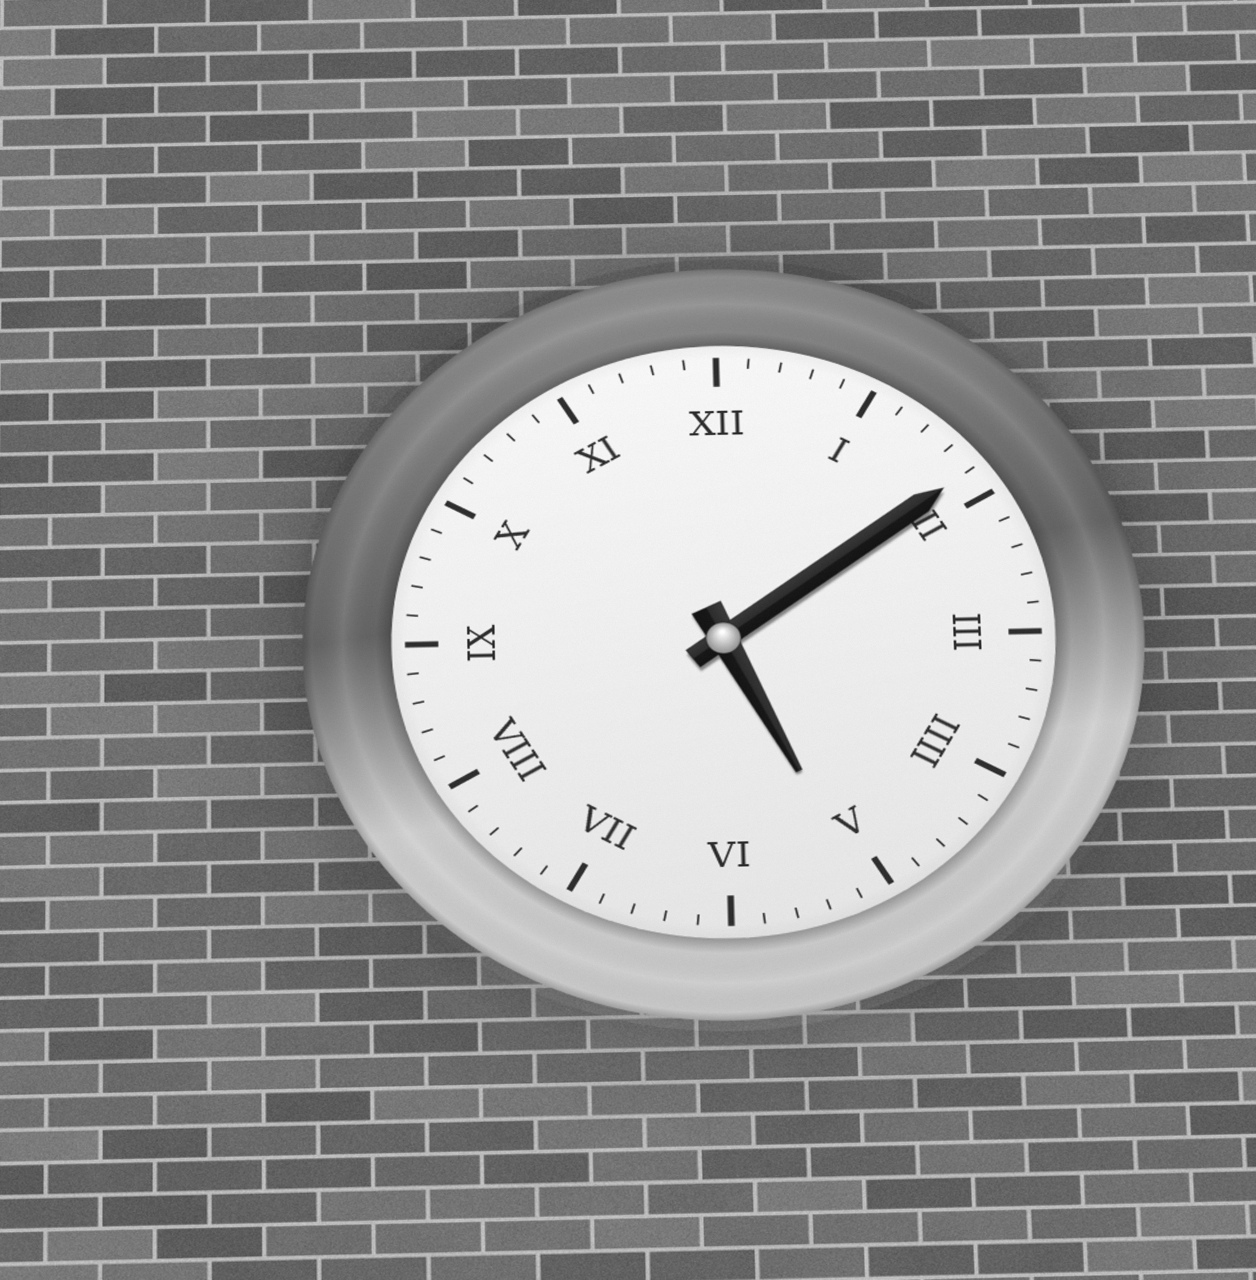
**5:09**
